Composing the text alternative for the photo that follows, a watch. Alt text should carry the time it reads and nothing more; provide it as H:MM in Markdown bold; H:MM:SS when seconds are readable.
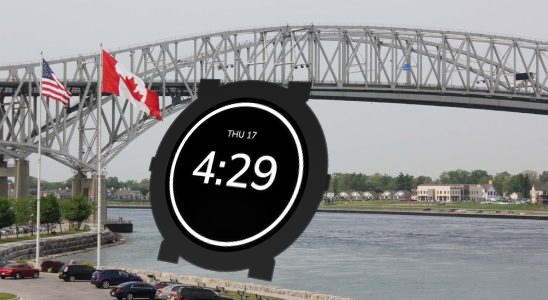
**4:29**
